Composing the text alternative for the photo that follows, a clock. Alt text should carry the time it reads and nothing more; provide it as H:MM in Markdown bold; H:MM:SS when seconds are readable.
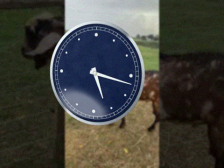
**5:17**
